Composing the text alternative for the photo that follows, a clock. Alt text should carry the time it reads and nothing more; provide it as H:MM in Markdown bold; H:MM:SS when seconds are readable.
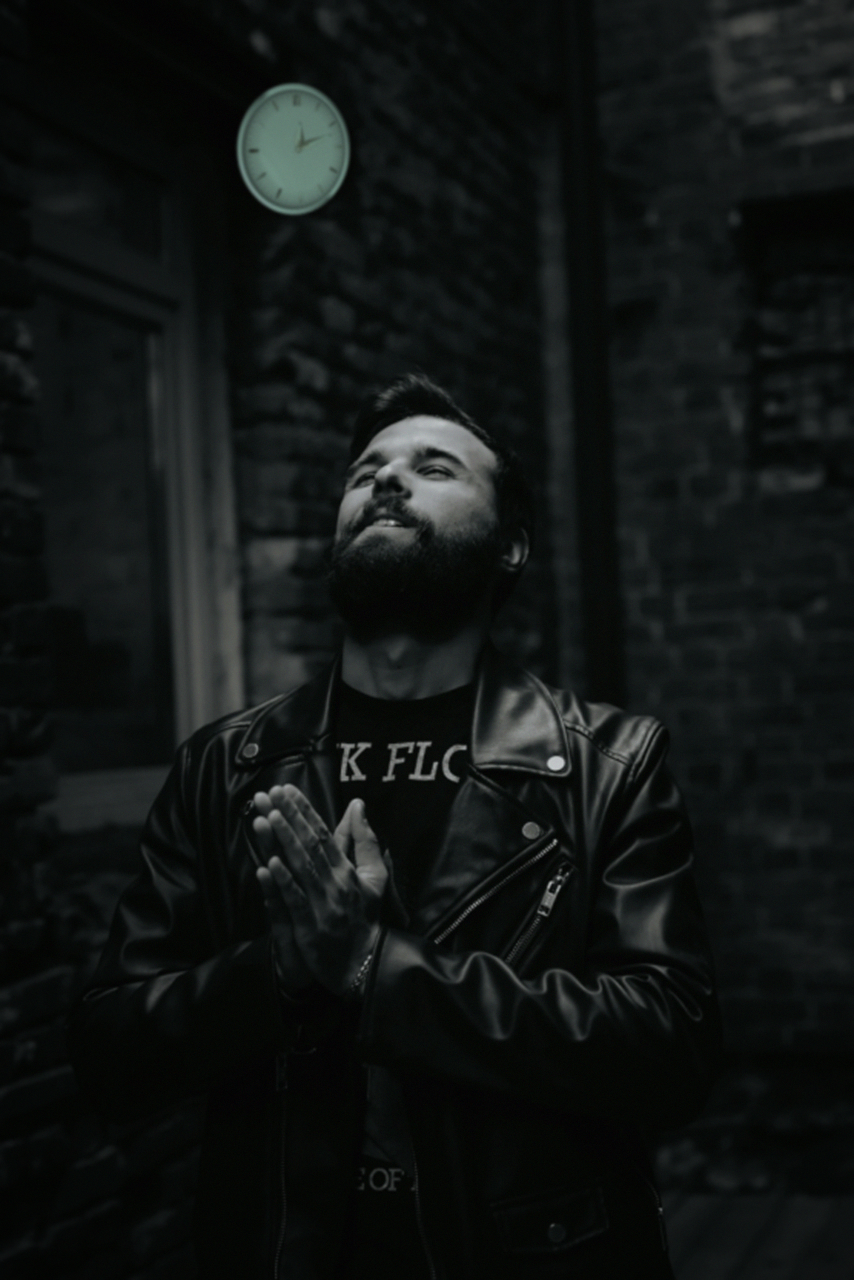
**12:12**
